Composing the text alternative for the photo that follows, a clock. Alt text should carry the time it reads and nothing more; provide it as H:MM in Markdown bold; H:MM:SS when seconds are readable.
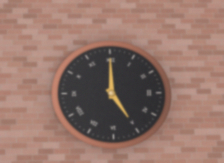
**5:00**
